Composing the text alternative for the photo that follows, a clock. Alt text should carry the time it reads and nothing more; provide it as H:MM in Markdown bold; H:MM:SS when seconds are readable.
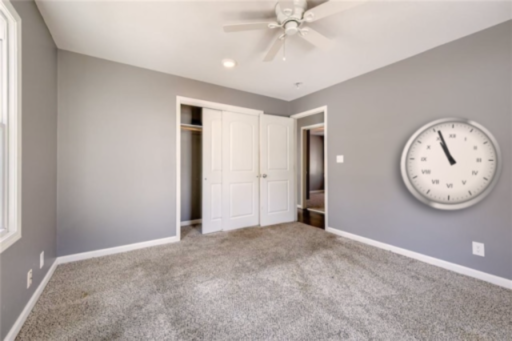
**10:56**
